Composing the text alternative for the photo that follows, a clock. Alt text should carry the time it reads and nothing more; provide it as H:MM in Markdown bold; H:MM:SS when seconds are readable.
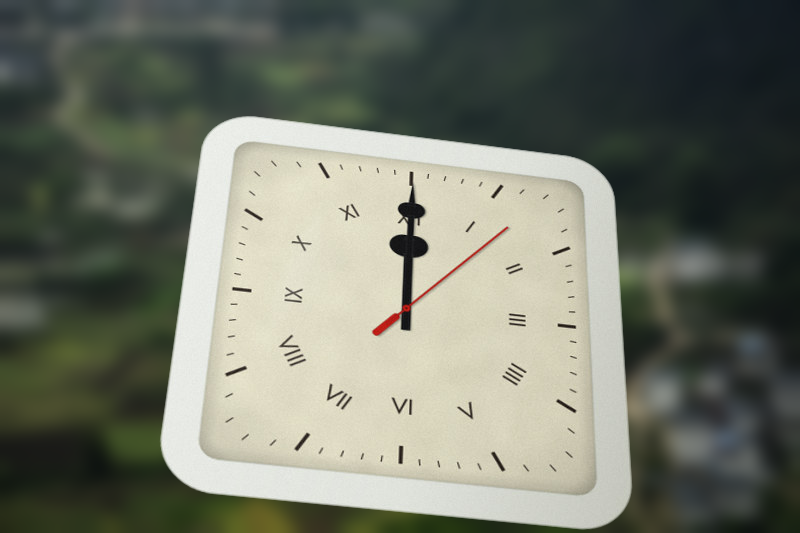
**12:00:07**
